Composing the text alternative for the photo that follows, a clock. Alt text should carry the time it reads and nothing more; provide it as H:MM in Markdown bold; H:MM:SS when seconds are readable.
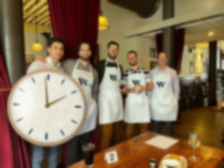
**1:59**
